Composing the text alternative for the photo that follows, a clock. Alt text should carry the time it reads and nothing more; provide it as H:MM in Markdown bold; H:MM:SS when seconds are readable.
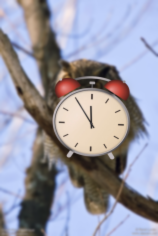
**11:55**
